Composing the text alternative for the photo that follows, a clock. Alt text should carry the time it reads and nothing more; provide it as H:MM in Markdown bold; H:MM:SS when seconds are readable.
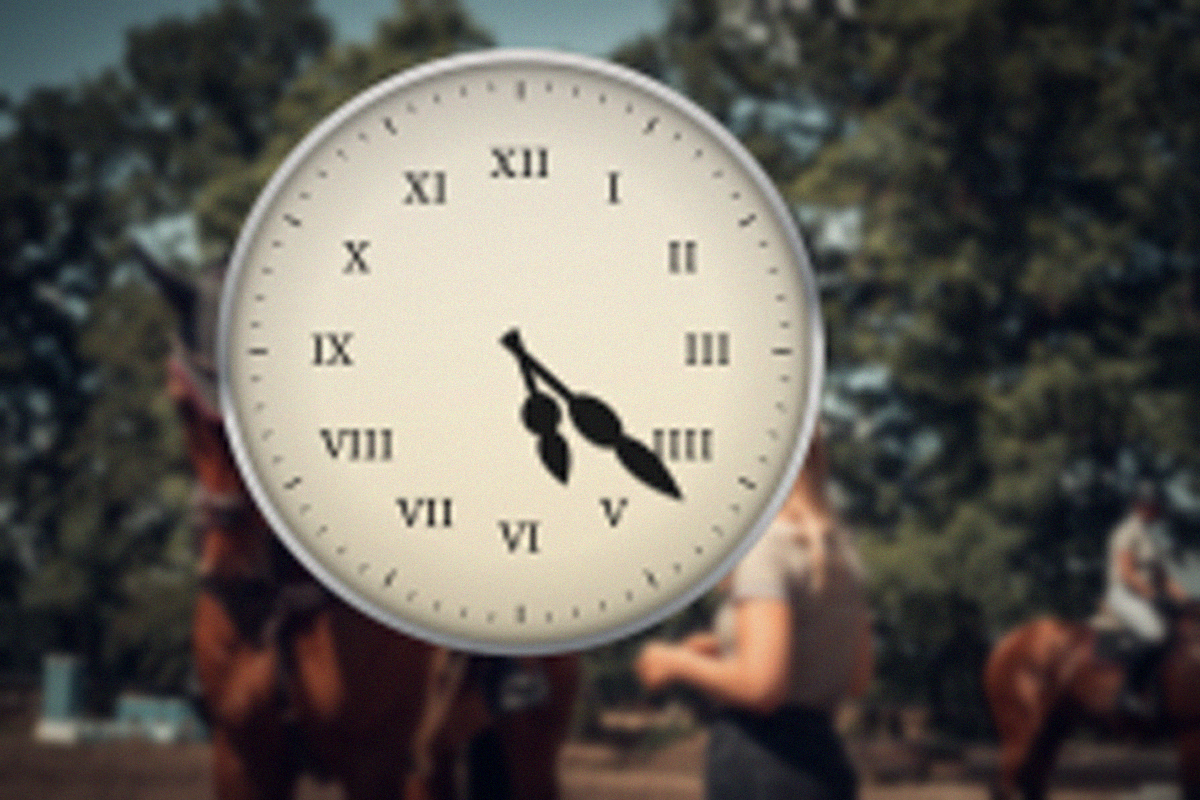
**5:22**
